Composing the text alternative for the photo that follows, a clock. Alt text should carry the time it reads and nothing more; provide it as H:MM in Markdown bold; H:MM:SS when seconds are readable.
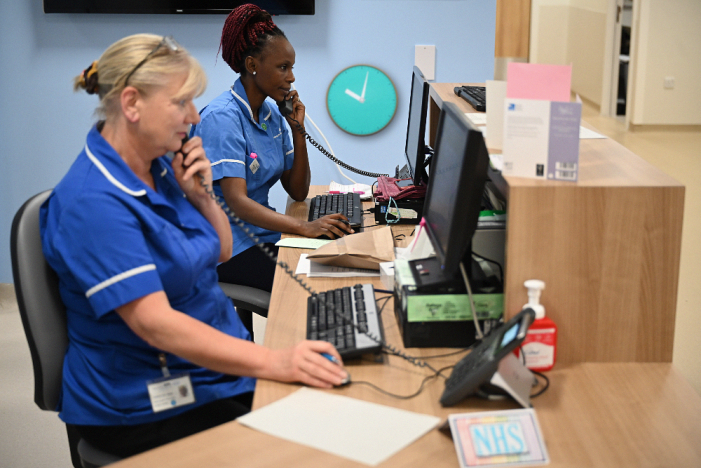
**10:02**
